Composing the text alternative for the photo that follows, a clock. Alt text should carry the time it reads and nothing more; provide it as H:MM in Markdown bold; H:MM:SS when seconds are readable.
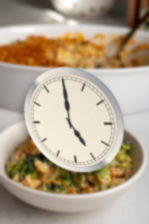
**5:00**
